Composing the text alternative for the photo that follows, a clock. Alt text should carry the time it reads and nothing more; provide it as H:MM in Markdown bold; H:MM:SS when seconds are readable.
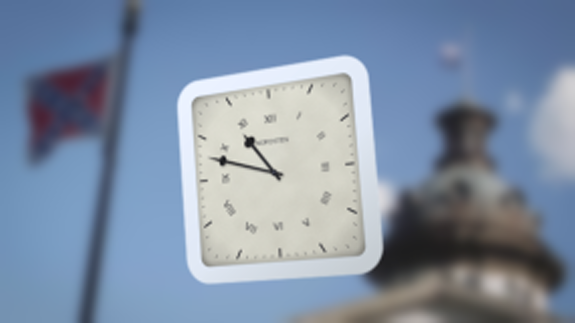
**10:48**
